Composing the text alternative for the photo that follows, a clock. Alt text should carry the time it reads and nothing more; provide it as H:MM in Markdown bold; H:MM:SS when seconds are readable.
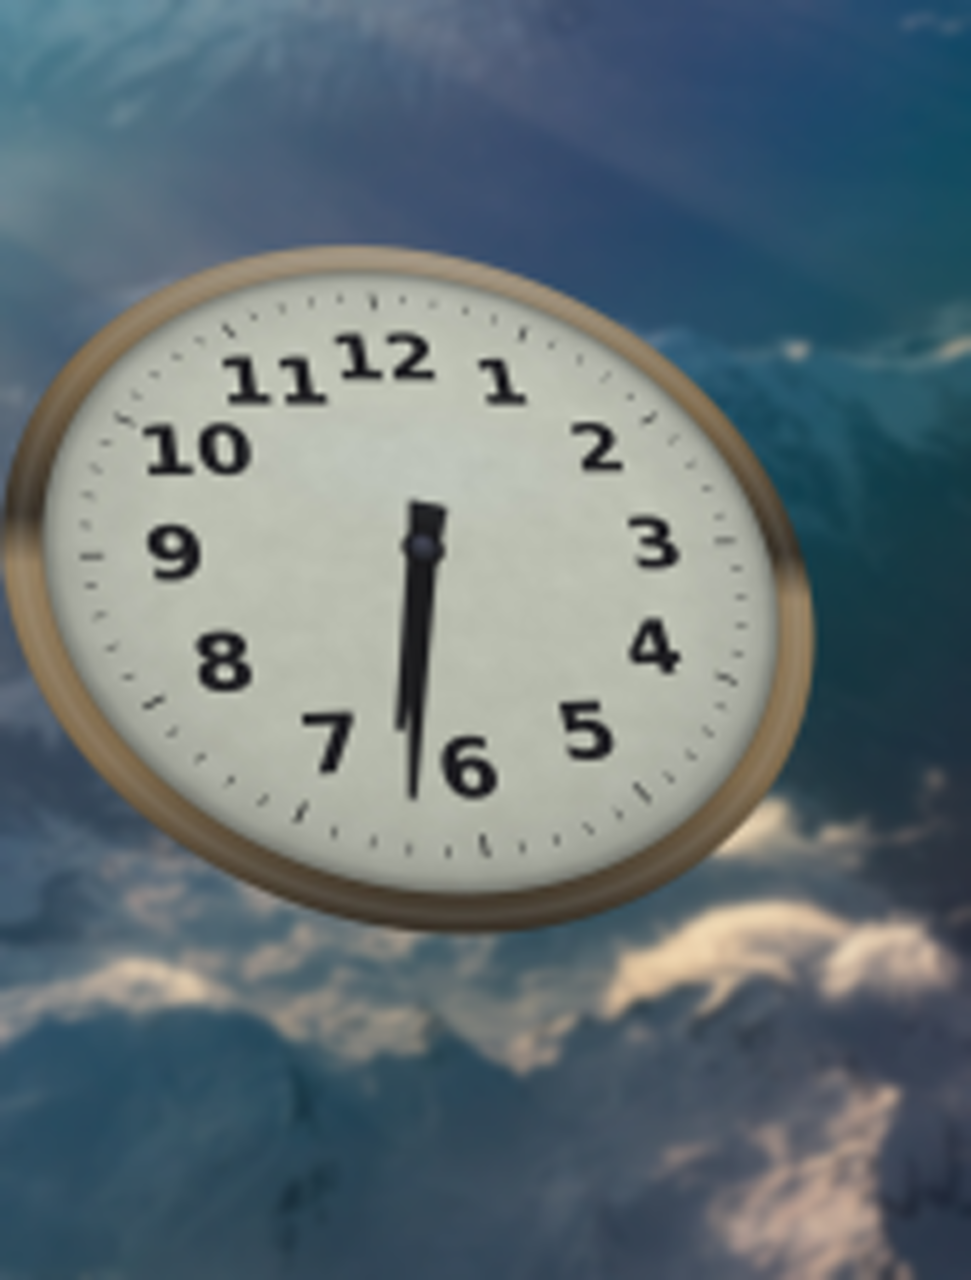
**6:32**
